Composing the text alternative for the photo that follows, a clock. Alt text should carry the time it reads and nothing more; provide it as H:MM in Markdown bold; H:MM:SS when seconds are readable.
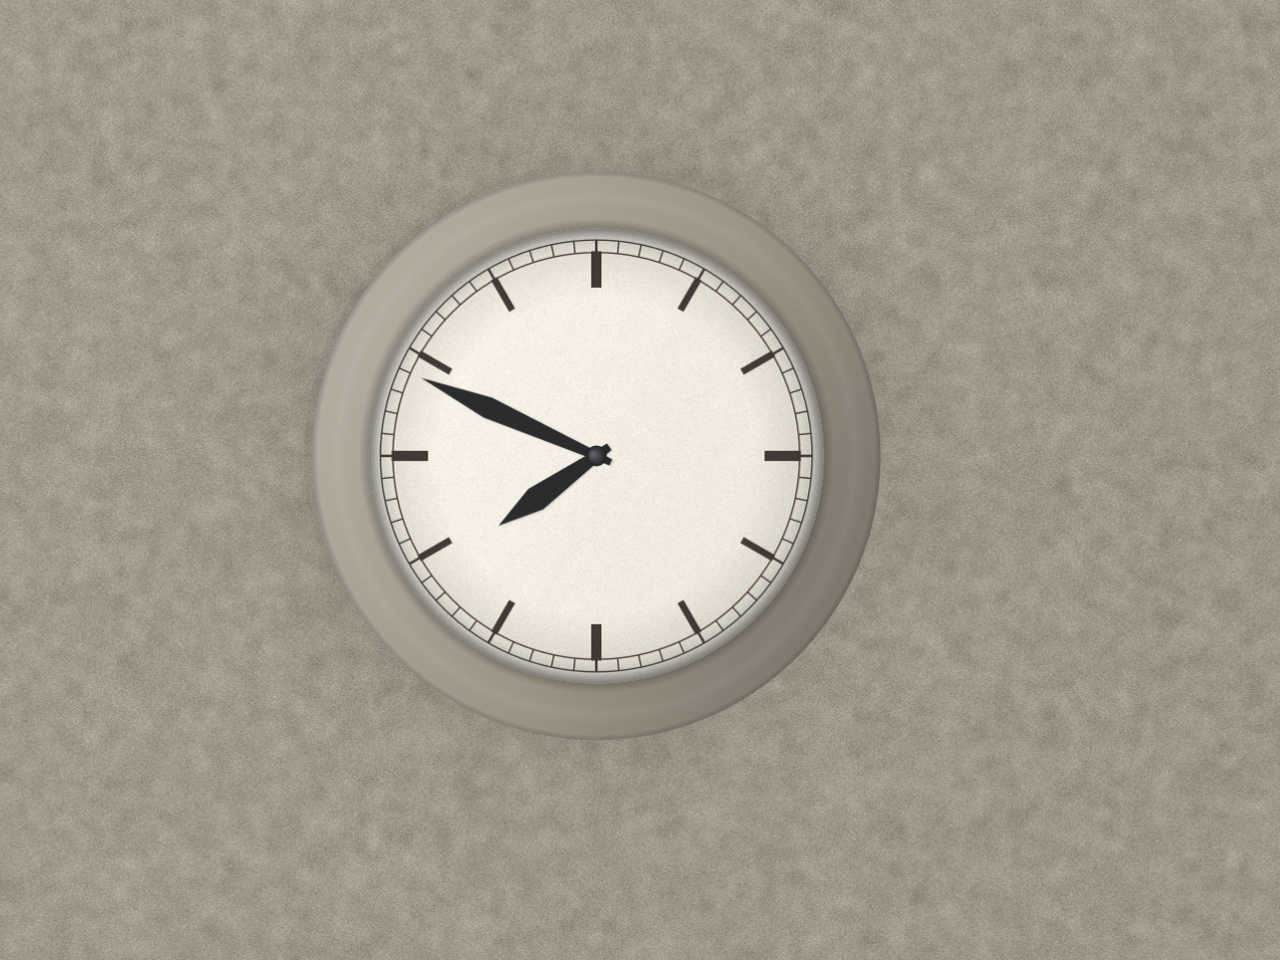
**7:49**
